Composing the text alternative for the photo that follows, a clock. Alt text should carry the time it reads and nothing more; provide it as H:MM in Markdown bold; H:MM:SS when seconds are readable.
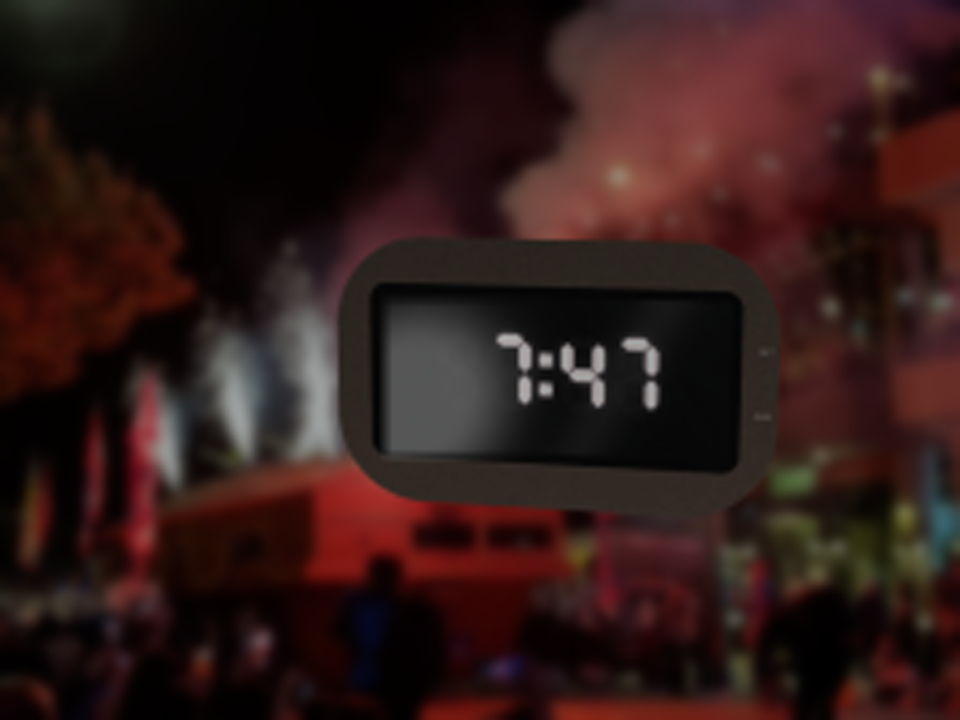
**7:47**
